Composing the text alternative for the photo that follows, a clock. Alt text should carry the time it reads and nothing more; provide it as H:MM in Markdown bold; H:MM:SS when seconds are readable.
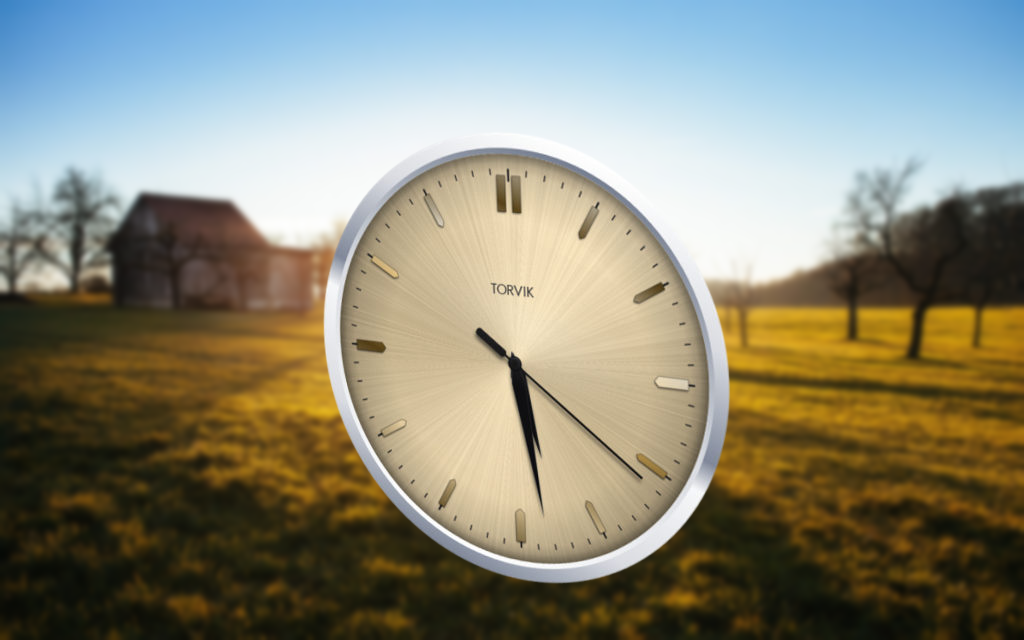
**5:28:21**
